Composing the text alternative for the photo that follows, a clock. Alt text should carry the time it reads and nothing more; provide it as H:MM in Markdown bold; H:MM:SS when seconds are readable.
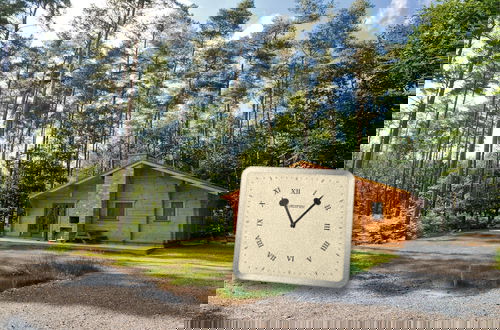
**11:07**
